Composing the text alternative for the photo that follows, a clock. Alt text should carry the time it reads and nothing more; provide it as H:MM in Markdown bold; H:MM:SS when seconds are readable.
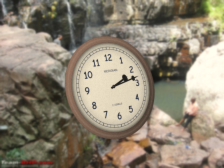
**2:13**
